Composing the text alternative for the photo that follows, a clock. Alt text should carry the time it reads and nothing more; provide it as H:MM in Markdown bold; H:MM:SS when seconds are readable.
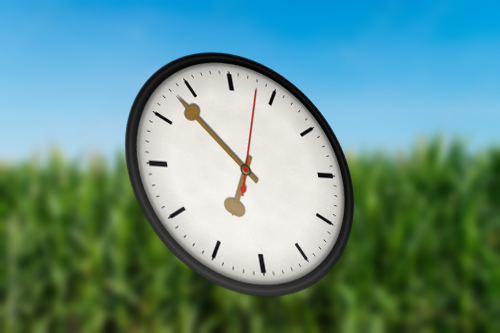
**6:53:03**
